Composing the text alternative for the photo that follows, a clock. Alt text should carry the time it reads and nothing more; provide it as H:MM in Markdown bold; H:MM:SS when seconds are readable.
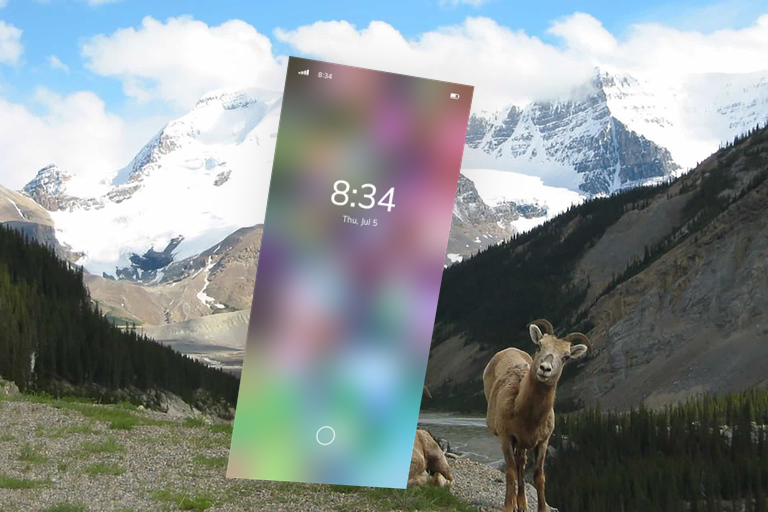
**8:34**
